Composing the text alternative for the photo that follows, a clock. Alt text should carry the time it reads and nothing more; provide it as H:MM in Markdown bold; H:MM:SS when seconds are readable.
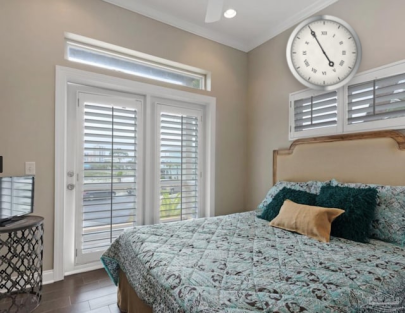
**4:55**
